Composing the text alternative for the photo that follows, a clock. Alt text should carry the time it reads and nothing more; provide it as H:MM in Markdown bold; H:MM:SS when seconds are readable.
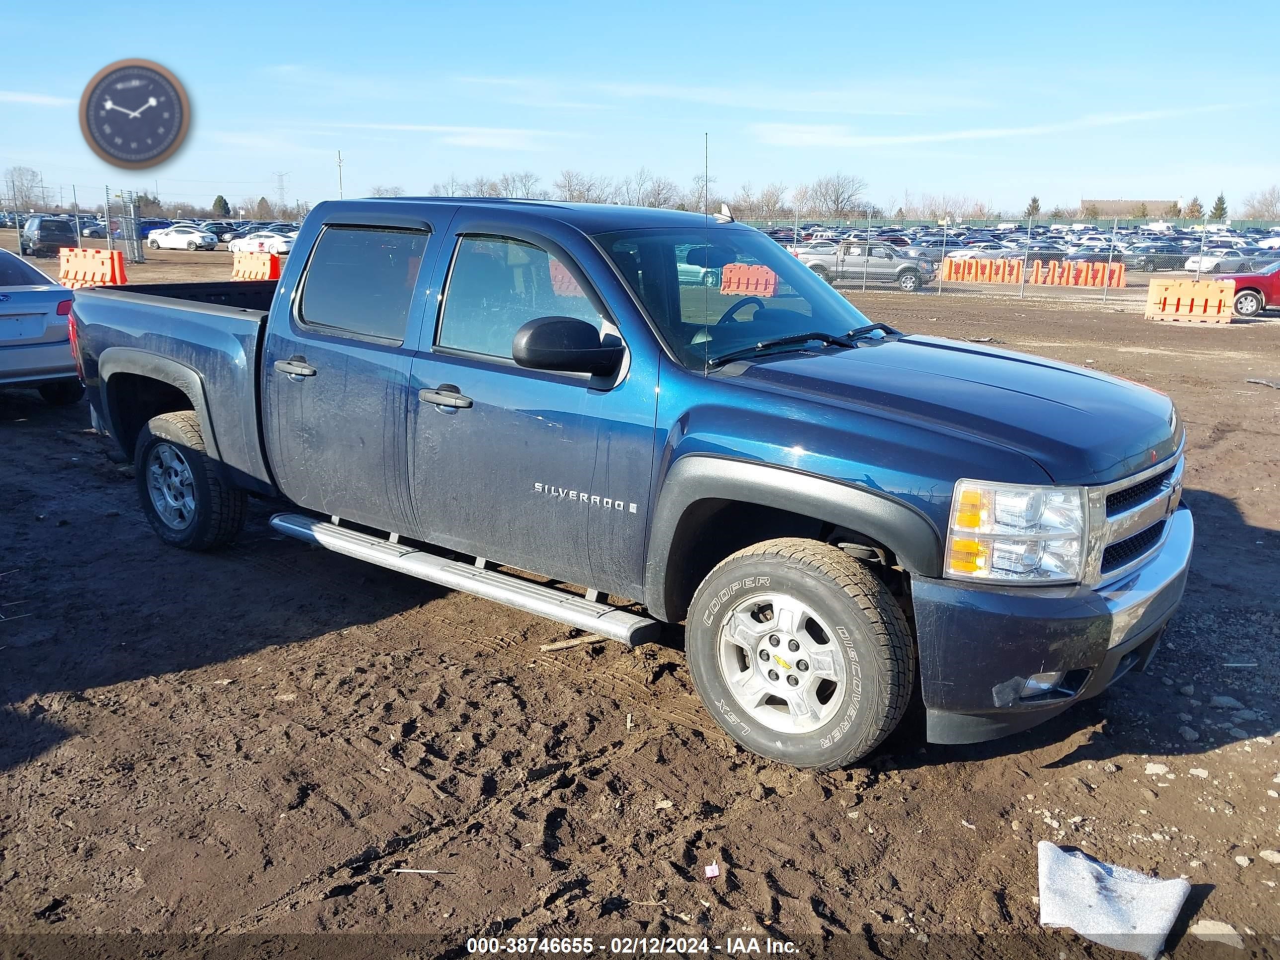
**1:48**
